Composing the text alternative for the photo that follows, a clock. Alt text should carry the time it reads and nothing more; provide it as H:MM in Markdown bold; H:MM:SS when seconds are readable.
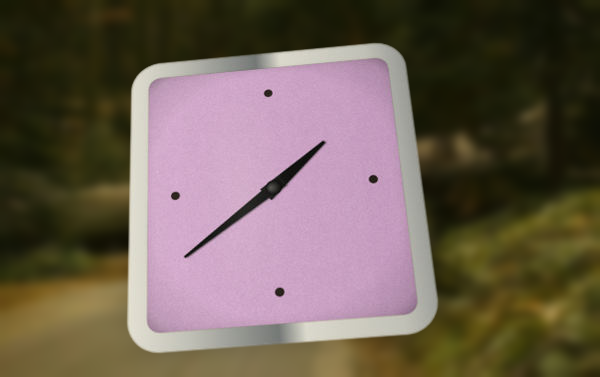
**1:39**
